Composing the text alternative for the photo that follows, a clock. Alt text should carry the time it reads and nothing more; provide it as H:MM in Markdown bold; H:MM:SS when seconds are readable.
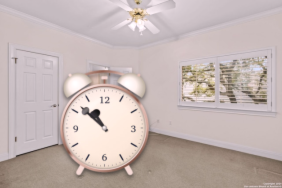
**10:52**
